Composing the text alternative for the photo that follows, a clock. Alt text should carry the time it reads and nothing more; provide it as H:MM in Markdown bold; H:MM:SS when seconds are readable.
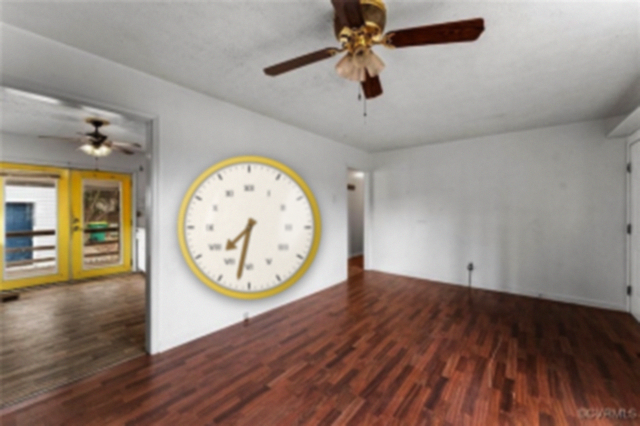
**7:32**
